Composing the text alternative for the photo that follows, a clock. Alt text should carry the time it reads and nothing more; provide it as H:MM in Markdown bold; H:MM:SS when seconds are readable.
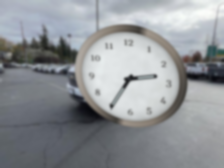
**2:35**
